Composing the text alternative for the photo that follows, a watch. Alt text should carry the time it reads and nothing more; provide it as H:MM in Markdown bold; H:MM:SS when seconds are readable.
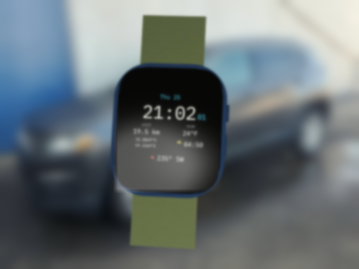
**21:02**
